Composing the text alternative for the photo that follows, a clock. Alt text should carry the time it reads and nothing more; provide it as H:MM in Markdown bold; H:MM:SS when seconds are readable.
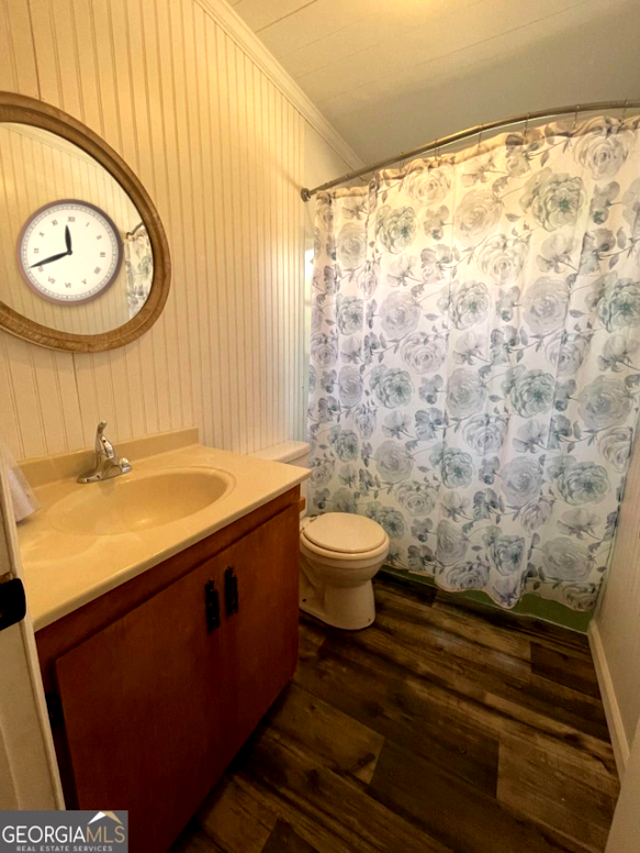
**11:41**
